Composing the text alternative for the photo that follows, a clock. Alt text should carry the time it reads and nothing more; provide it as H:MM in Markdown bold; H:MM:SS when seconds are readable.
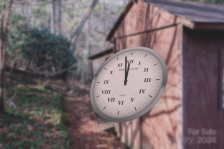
**11:58**
